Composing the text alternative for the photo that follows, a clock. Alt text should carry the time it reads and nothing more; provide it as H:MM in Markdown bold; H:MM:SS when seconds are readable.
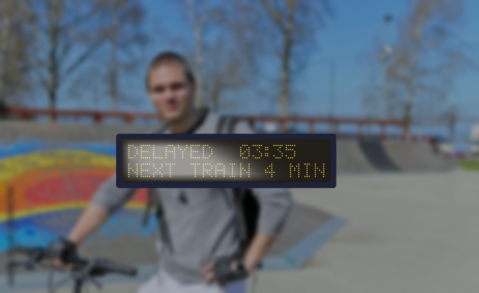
**3:35**
